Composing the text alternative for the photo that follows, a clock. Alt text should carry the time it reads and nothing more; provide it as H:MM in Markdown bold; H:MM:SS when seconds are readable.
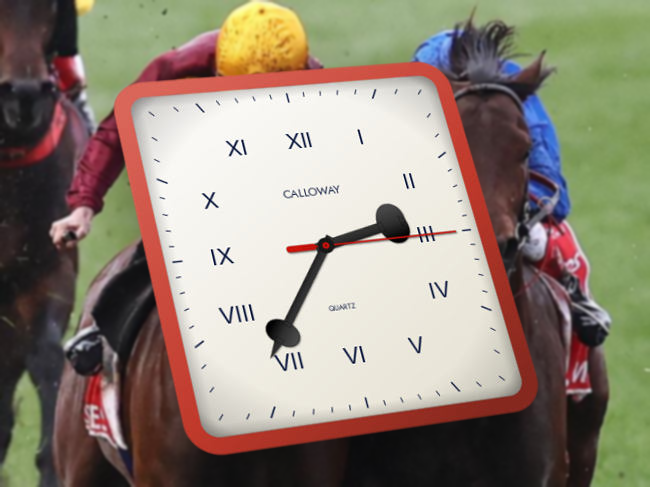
**2:36:15**
